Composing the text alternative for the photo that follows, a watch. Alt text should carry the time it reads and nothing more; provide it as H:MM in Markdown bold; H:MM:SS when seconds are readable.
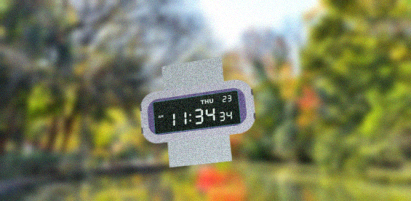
**11:34:34**
